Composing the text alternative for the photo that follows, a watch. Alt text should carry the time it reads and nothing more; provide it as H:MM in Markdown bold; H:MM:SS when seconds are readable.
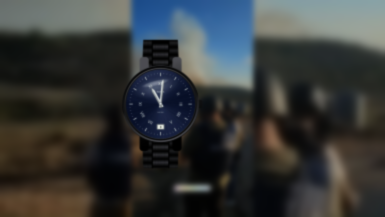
**11:01**
